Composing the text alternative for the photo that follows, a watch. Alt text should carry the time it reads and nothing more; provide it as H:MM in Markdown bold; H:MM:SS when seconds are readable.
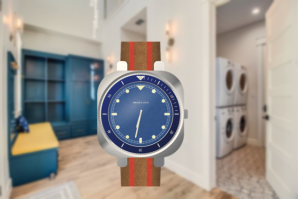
**6:32**
